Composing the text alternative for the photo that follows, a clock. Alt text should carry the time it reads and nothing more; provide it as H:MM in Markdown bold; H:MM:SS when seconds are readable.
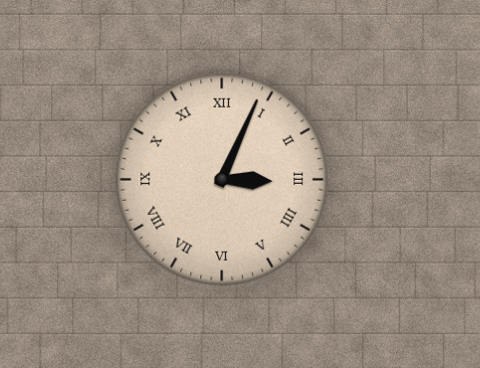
**3:04**
